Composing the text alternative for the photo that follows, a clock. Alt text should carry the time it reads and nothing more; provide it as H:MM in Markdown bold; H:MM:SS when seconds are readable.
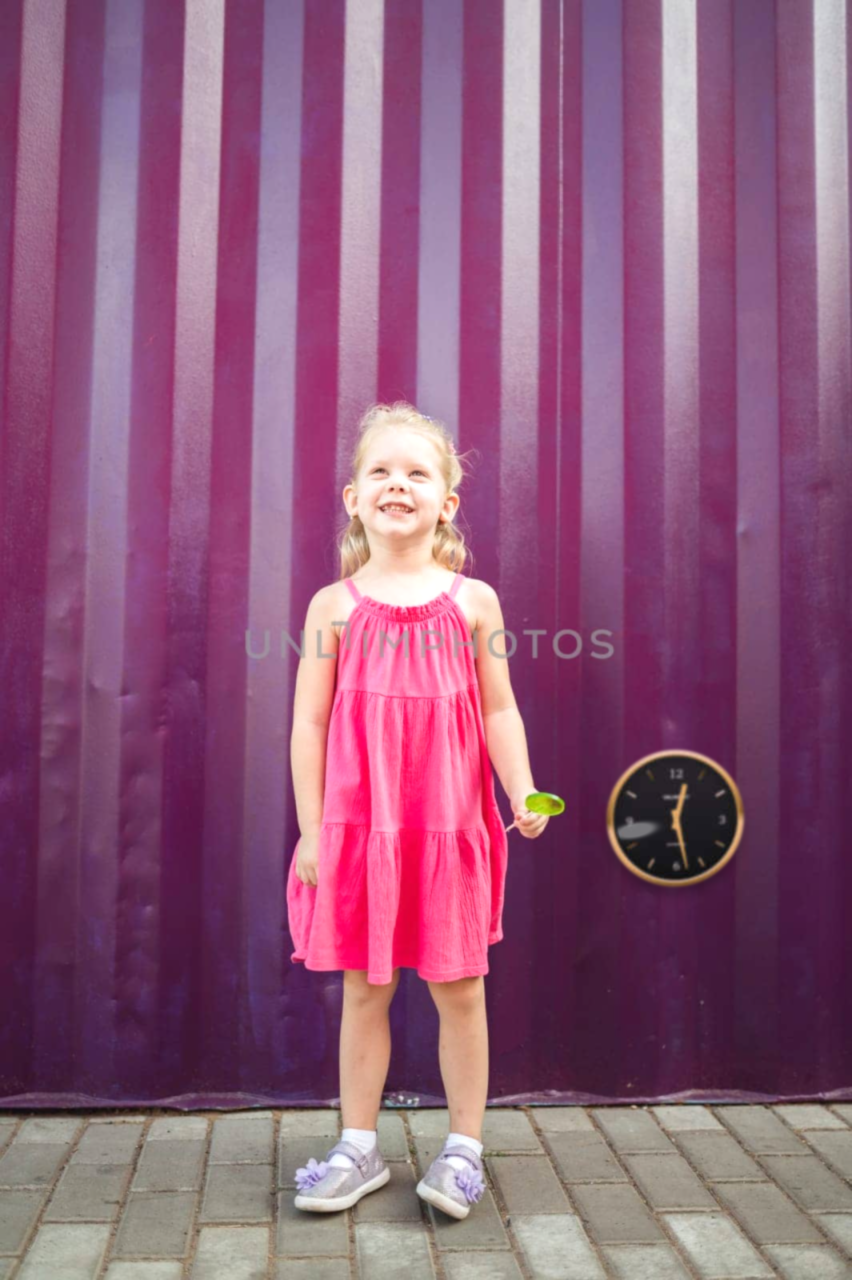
**12:28**
